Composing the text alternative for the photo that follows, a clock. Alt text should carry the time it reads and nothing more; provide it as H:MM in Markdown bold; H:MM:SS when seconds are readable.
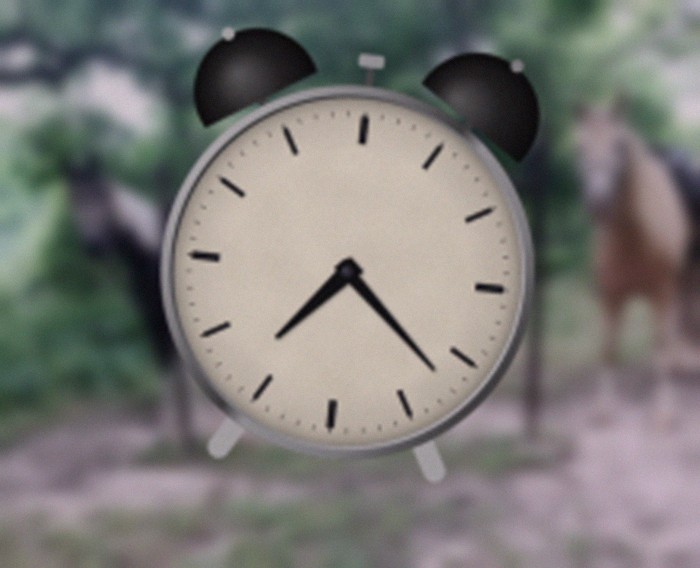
**7:22**
